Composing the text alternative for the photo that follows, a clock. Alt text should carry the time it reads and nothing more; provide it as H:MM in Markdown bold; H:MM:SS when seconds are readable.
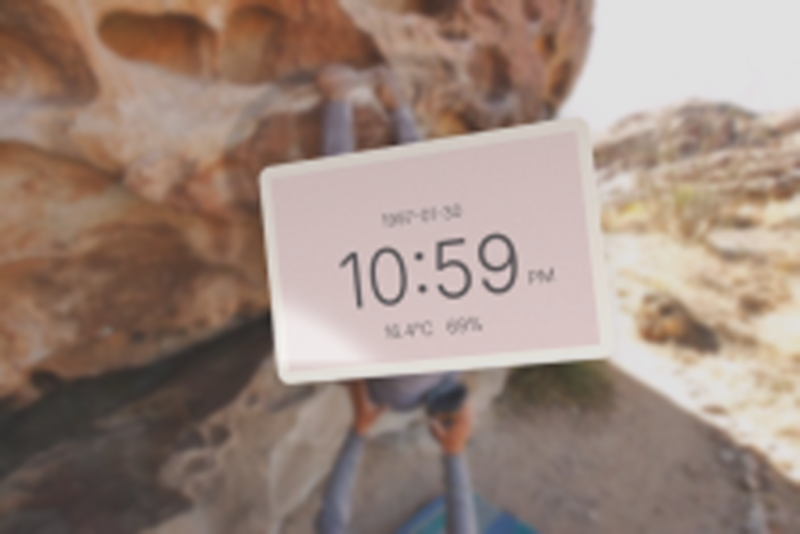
**10:59**
